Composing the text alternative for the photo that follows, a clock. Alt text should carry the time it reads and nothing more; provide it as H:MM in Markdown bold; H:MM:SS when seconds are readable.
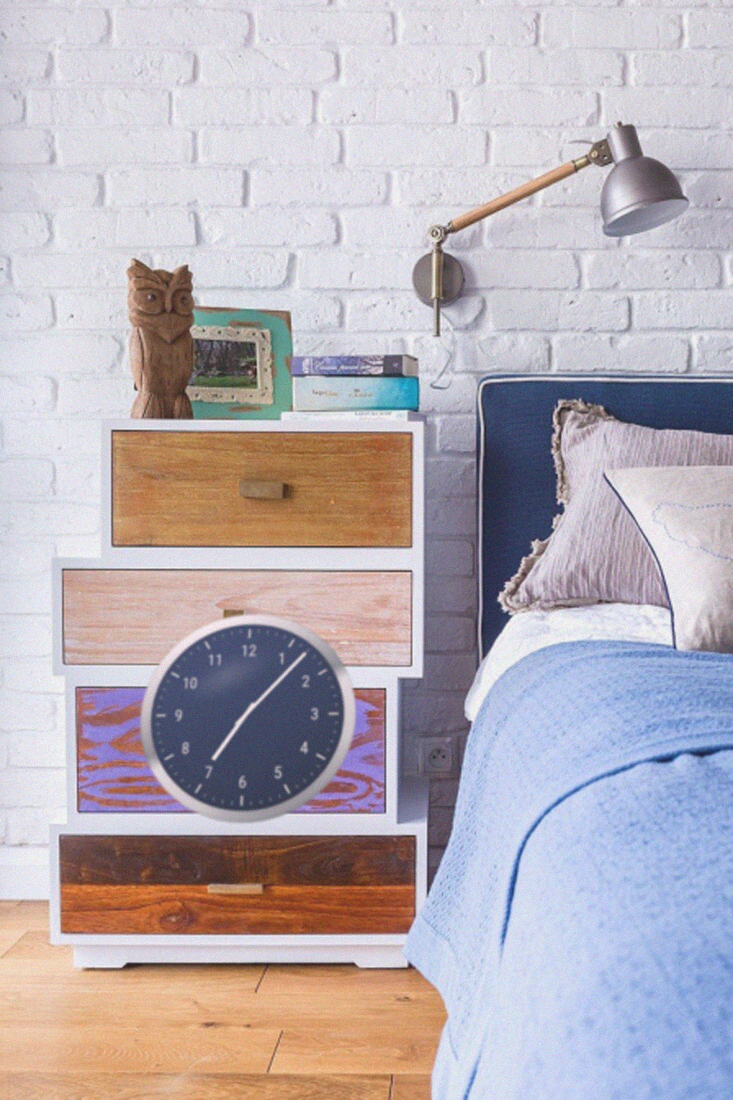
**7:07**
